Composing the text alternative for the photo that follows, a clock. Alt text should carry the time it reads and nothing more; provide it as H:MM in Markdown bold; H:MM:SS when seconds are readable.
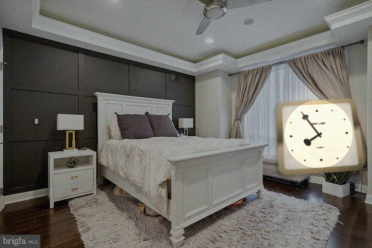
**7:55**
